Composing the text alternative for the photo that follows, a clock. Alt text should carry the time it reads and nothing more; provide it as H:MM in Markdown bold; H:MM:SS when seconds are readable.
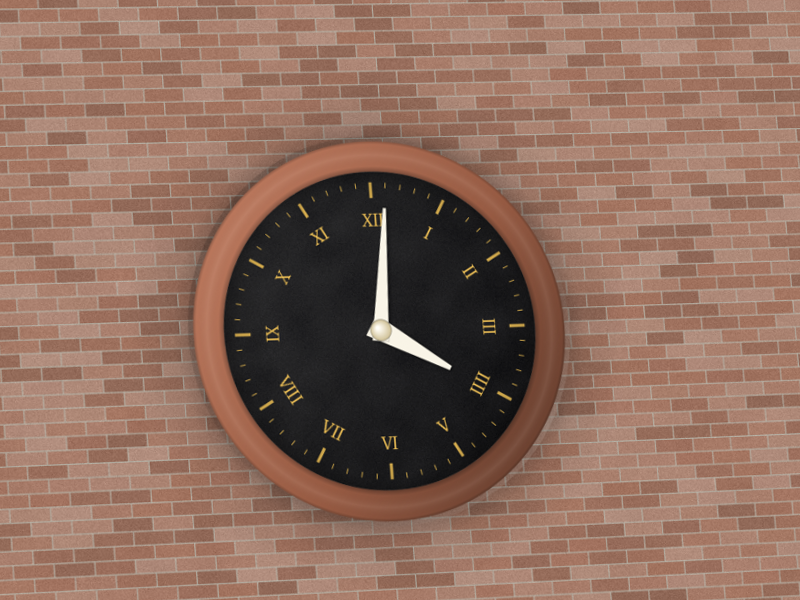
**4:01**
